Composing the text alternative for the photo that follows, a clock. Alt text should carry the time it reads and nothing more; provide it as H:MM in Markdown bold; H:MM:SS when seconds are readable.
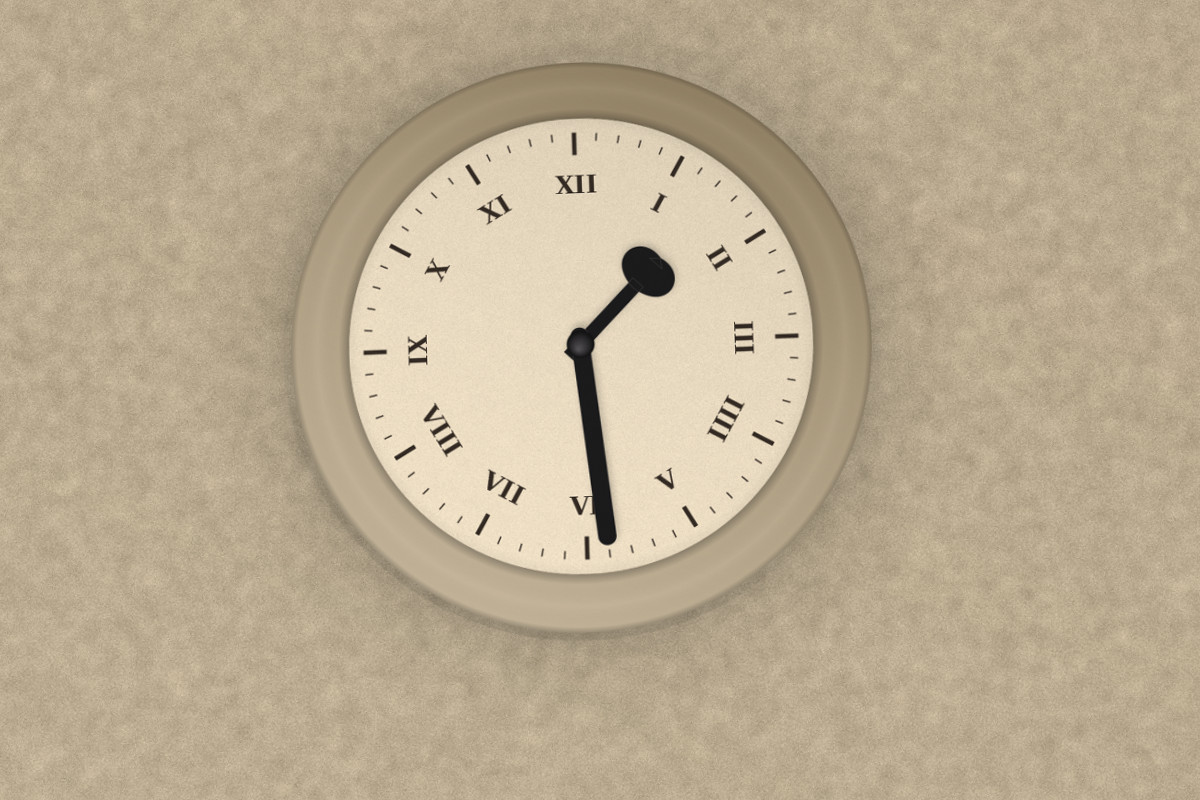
**1:29**
